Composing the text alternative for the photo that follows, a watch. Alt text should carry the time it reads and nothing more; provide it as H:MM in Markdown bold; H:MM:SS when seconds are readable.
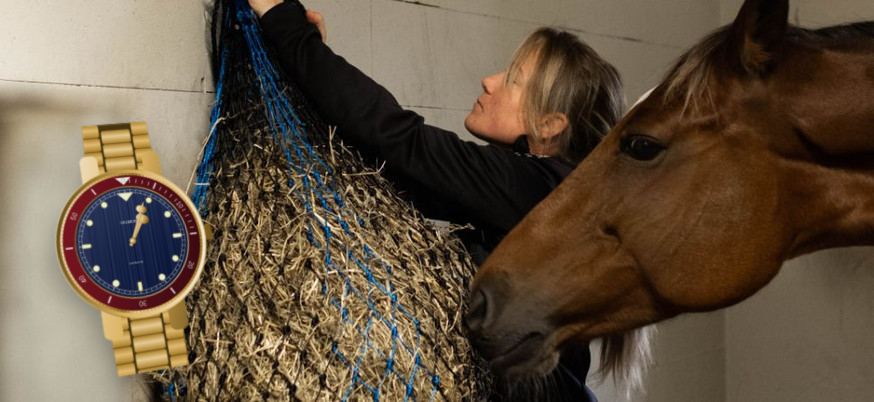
**1:04**
